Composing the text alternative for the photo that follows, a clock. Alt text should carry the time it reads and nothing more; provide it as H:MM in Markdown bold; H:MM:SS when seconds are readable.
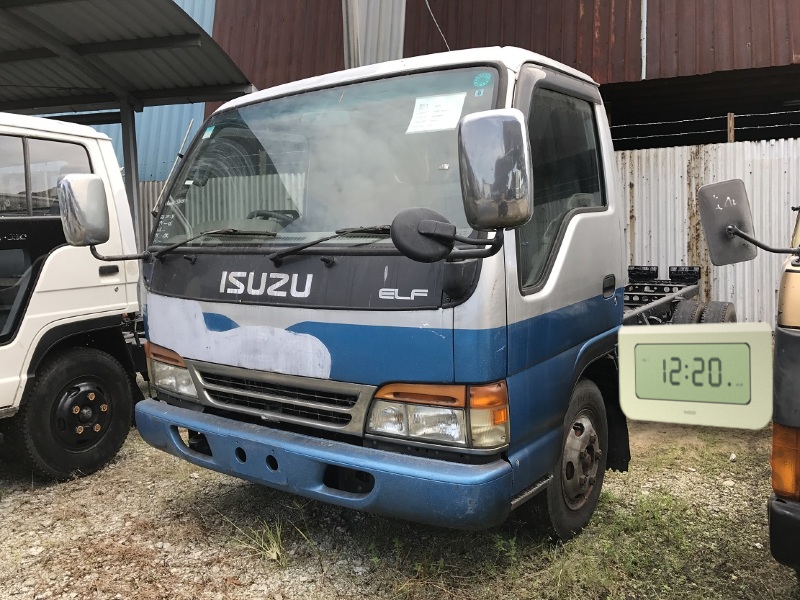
**12:20**
